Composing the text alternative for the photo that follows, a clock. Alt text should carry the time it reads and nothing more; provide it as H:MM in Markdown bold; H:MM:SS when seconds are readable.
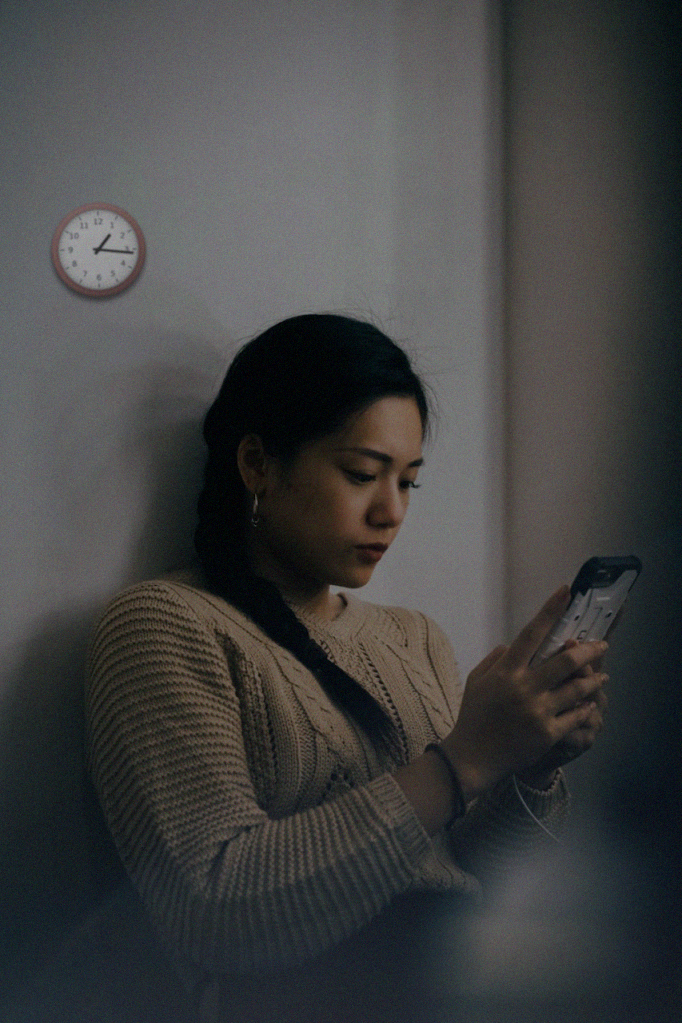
**1:16**
